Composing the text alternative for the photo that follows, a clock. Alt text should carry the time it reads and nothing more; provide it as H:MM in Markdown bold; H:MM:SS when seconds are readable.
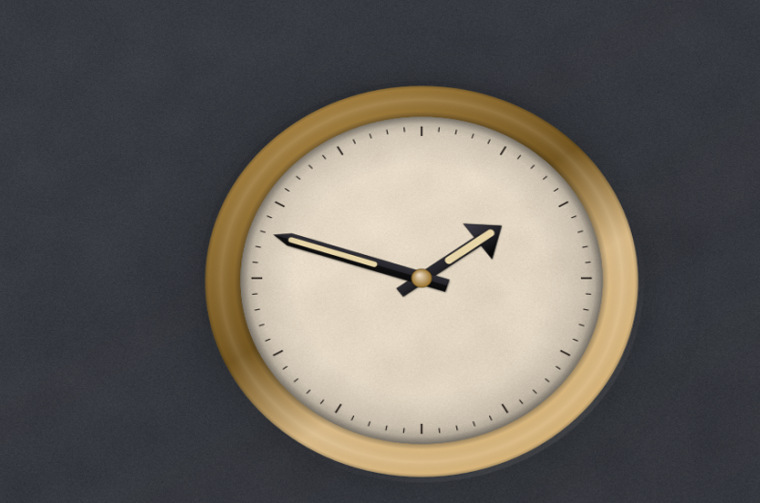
**1:48**
